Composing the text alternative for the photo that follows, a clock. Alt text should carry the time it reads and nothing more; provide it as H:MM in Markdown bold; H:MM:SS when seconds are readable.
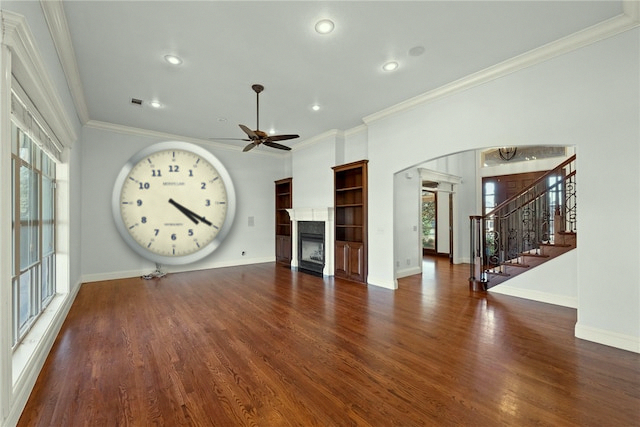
**4:20**
